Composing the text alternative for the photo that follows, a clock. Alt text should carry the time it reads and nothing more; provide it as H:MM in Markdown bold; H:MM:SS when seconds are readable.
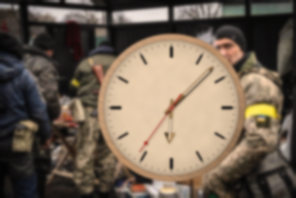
**6:07:36**
